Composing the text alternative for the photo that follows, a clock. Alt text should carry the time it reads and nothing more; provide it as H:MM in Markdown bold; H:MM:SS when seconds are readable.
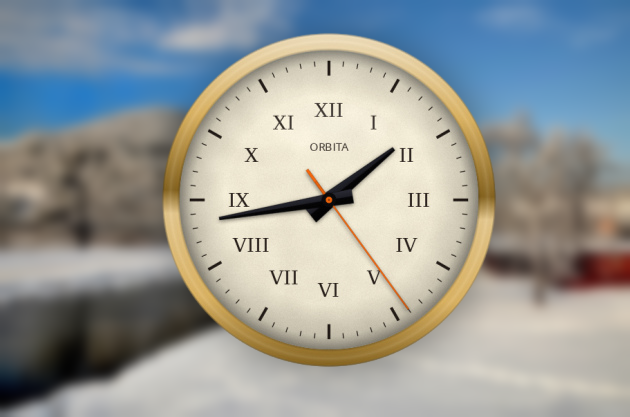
**1:43:24**
